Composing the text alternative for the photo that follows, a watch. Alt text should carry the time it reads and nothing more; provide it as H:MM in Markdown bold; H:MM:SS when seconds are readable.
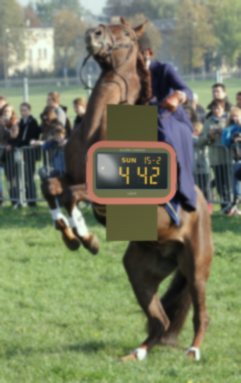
**4:42**
